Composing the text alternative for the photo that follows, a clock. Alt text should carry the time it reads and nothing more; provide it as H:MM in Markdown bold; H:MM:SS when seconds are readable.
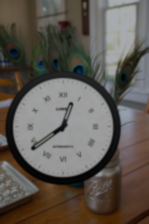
**12:39**
